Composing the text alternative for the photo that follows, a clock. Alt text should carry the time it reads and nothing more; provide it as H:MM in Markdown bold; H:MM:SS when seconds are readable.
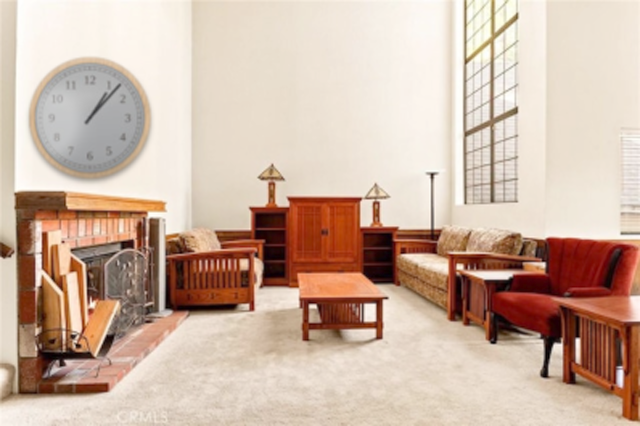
**1:07**
